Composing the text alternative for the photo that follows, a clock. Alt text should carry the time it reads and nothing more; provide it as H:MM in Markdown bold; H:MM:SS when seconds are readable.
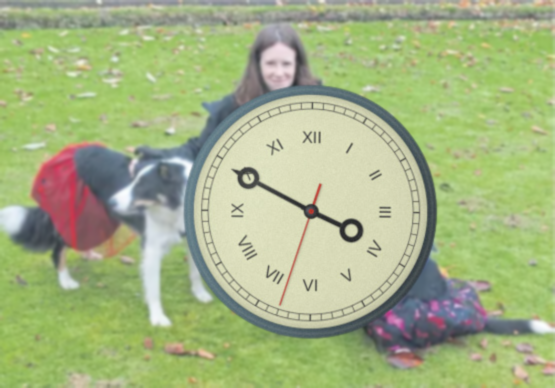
**3:49:33**
